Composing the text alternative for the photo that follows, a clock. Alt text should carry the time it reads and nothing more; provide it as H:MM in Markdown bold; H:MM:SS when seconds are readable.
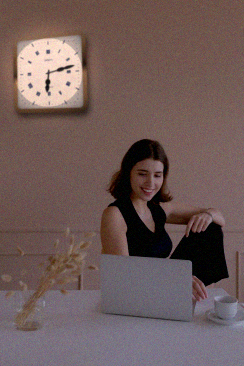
**6:13**
